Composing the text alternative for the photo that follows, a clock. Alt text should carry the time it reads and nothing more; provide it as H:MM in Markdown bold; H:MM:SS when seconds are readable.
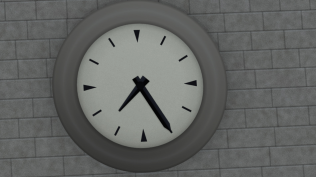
**7:25**
